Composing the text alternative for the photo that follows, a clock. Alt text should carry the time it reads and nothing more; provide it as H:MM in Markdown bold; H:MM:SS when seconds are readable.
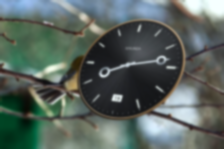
**8:13**
